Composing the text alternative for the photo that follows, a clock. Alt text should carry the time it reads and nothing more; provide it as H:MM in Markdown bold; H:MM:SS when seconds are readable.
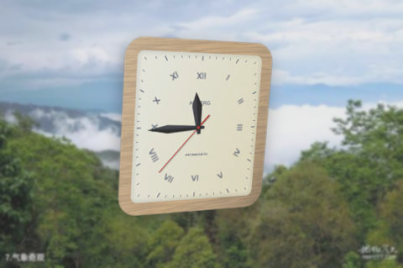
**11:44:37**
